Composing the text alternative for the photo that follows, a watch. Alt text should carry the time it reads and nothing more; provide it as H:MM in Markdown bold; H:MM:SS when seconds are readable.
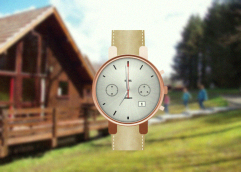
**6:59**
